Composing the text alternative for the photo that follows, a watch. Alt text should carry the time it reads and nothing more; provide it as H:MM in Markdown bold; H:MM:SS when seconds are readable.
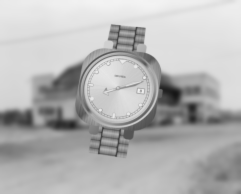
**8:11**
